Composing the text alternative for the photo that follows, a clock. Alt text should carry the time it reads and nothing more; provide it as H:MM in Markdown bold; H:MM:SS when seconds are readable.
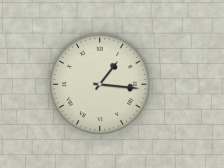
**1:16**
